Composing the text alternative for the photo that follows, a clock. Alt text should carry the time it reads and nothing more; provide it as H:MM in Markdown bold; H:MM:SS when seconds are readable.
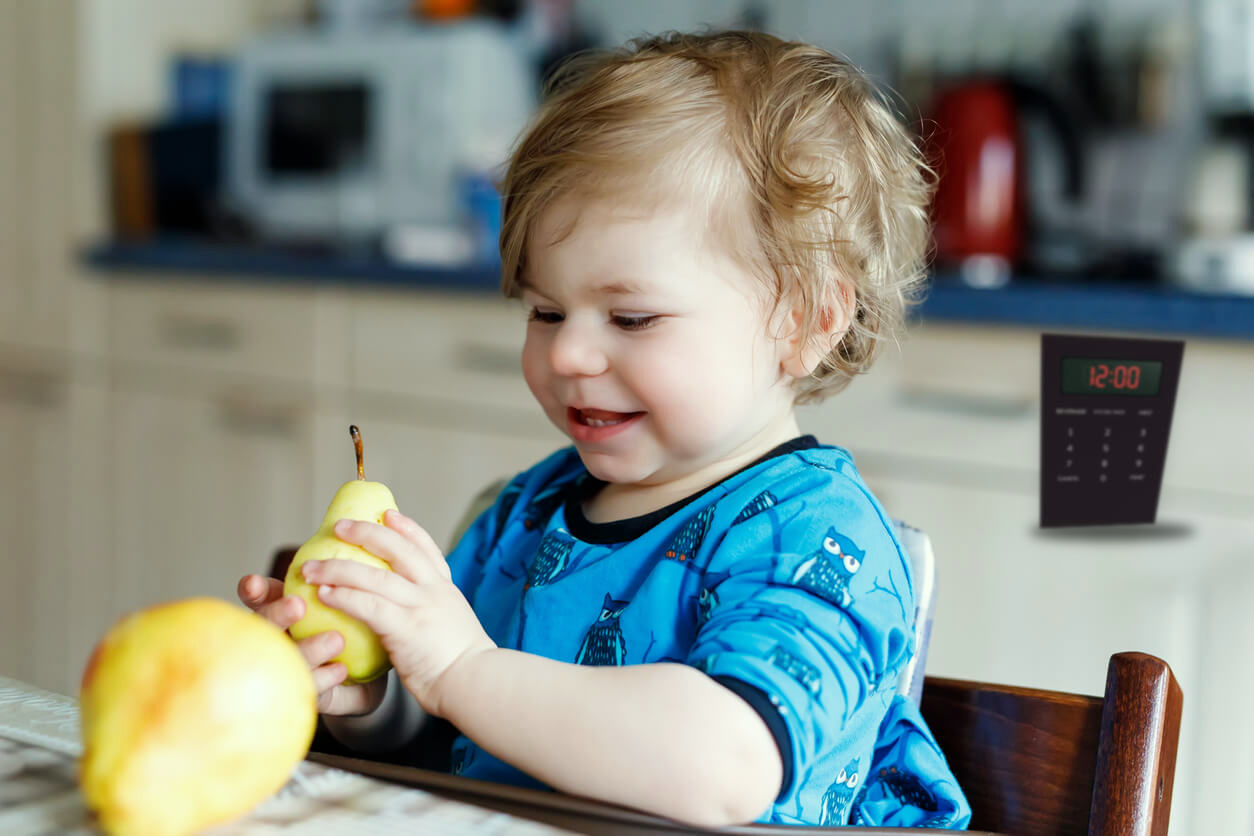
**12:00**
